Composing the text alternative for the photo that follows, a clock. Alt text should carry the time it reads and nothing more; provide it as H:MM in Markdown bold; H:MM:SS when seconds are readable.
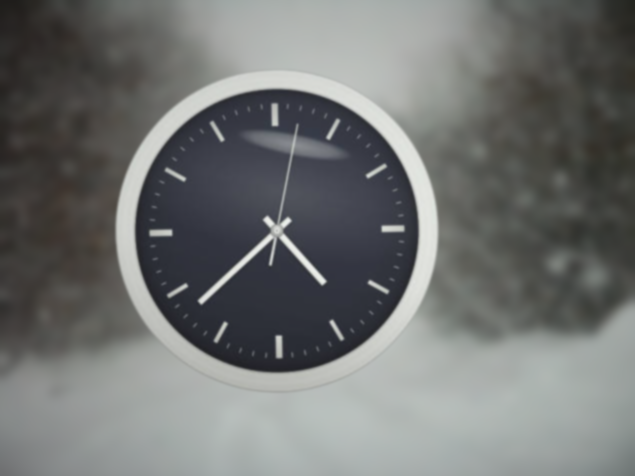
**4:38:02**
